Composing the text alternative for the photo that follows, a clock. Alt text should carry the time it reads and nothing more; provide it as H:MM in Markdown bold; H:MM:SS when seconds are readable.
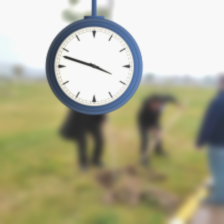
**3:48**
